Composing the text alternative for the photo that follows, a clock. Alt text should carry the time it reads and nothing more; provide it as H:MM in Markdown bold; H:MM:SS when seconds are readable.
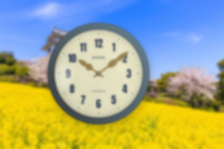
**10:09**
